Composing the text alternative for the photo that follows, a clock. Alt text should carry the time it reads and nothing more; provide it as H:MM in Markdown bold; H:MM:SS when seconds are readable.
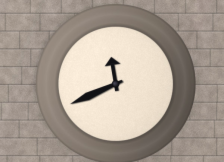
**11:41**
